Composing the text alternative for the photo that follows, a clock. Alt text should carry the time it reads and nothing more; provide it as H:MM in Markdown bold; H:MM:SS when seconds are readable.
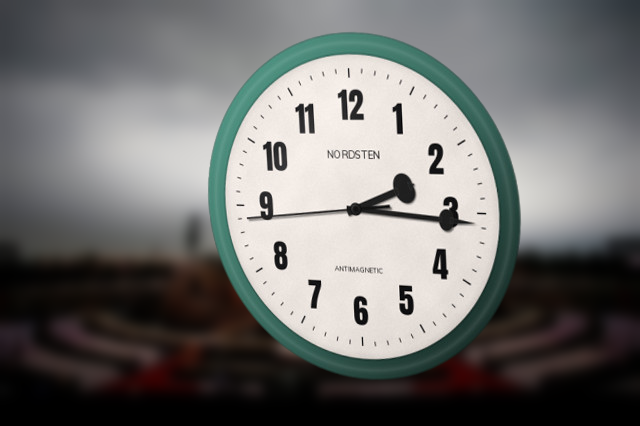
**2:15:44**
